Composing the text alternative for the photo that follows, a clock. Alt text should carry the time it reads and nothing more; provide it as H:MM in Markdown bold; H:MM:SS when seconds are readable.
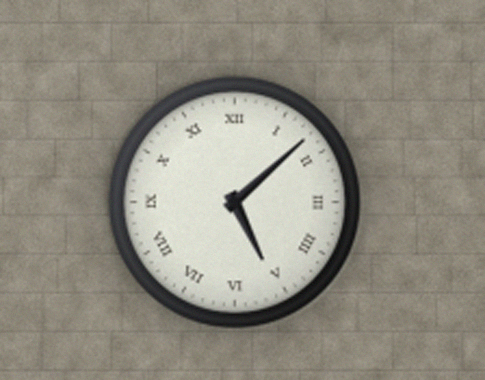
**5:08**
